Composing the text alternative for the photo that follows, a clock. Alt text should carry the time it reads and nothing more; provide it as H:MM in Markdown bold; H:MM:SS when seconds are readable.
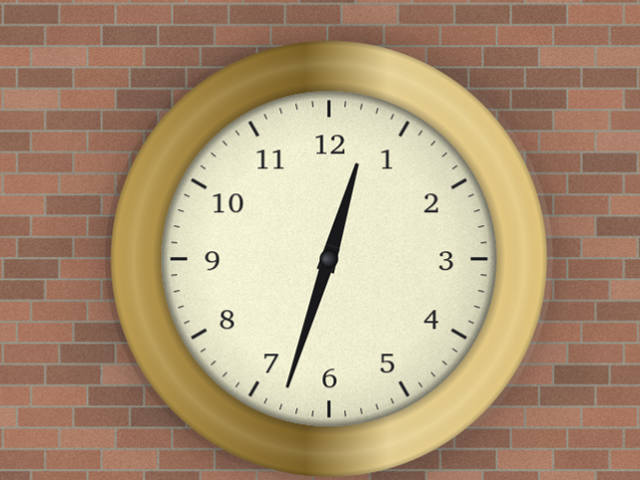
**12:33**
